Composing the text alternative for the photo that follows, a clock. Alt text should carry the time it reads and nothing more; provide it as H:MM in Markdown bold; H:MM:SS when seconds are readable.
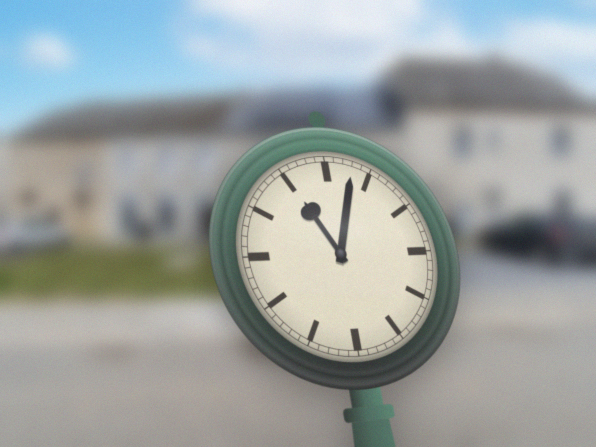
**11:03**
